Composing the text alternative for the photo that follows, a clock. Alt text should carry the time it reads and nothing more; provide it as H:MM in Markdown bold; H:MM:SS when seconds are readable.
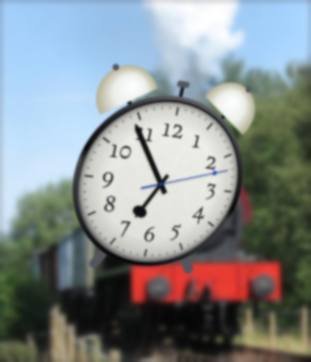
**6:54:12**
